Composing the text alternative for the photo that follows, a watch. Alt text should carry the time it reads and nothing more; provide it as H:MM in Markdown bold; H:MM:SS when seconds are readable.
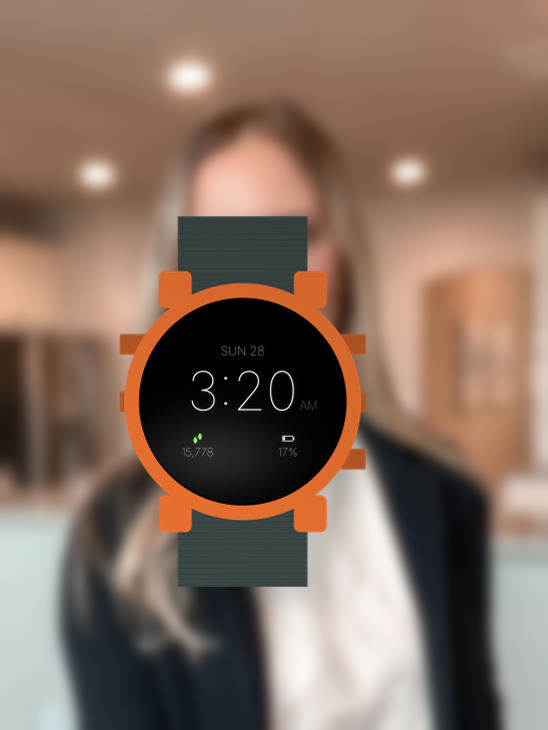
**3:20**
